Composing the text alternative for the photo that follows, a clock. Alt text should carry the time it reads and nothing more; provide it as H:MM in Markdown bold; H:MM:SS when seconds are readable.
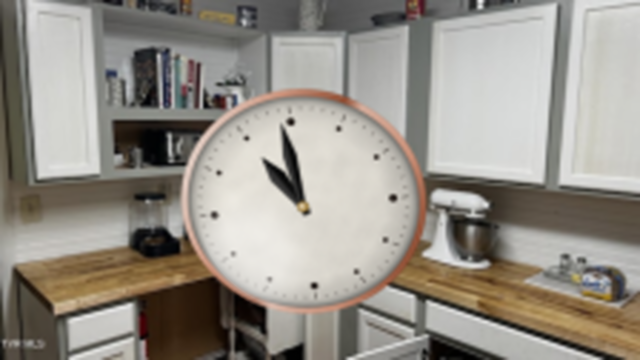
**10:59**
